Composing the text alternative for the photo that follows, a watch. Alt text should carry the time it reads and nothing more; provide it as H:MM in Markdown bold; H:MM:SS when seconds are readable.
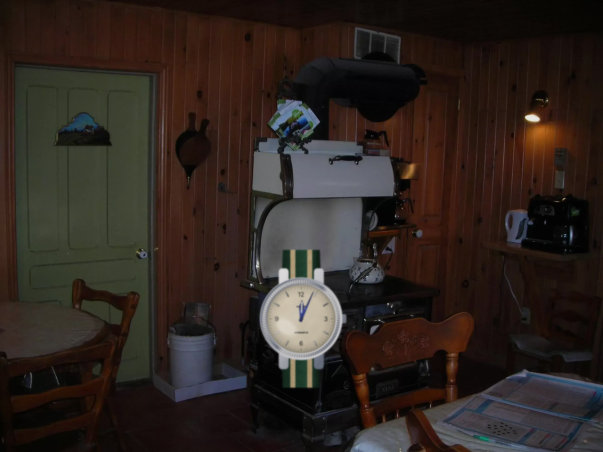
**12:04**
